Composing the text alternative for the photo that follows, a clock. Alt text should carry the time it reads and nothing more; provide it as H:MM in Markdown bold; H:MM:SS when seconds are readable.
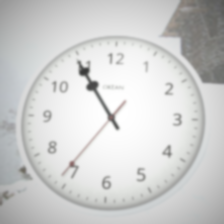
**10:54:36**
